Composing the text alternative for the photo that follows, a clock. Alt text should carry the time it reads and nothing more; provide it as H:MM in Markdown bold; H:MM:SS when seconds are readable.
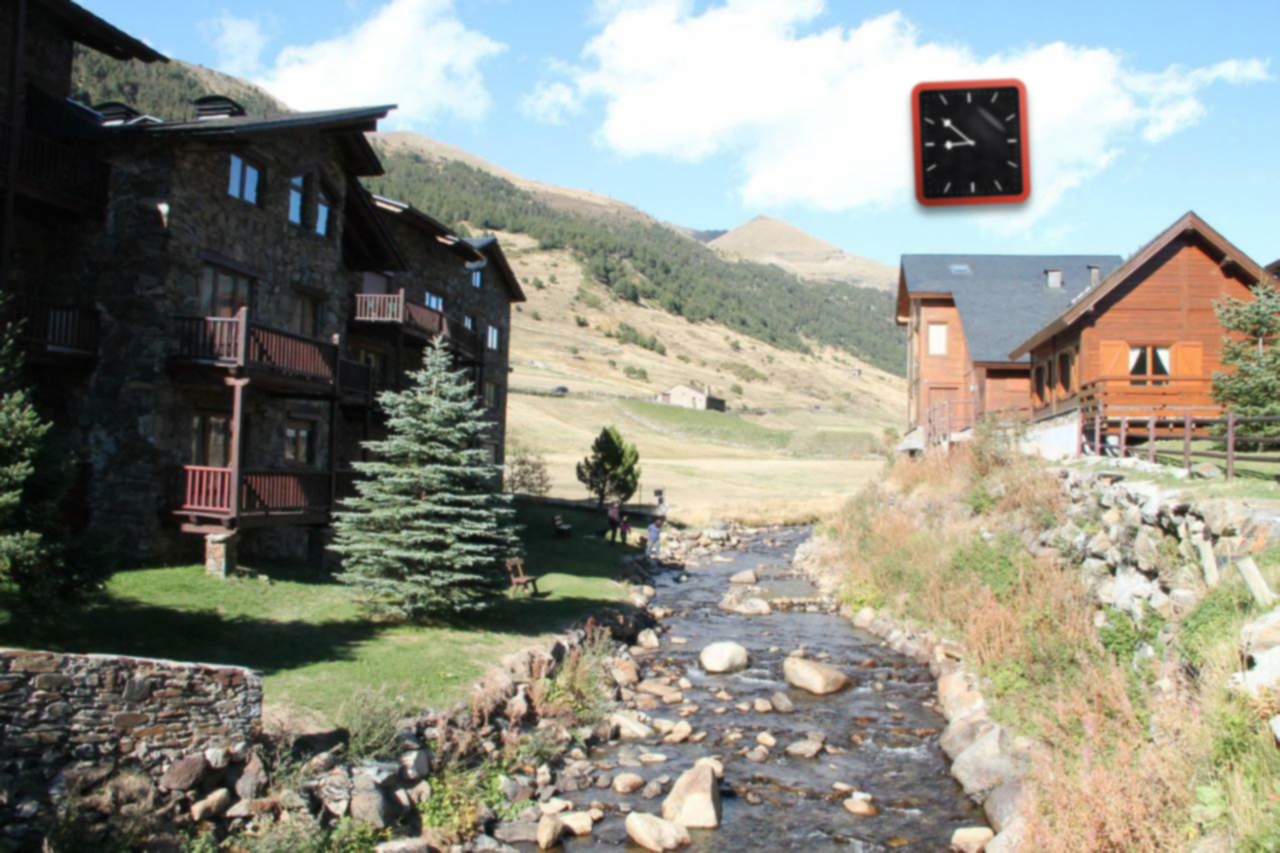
**8:52**
